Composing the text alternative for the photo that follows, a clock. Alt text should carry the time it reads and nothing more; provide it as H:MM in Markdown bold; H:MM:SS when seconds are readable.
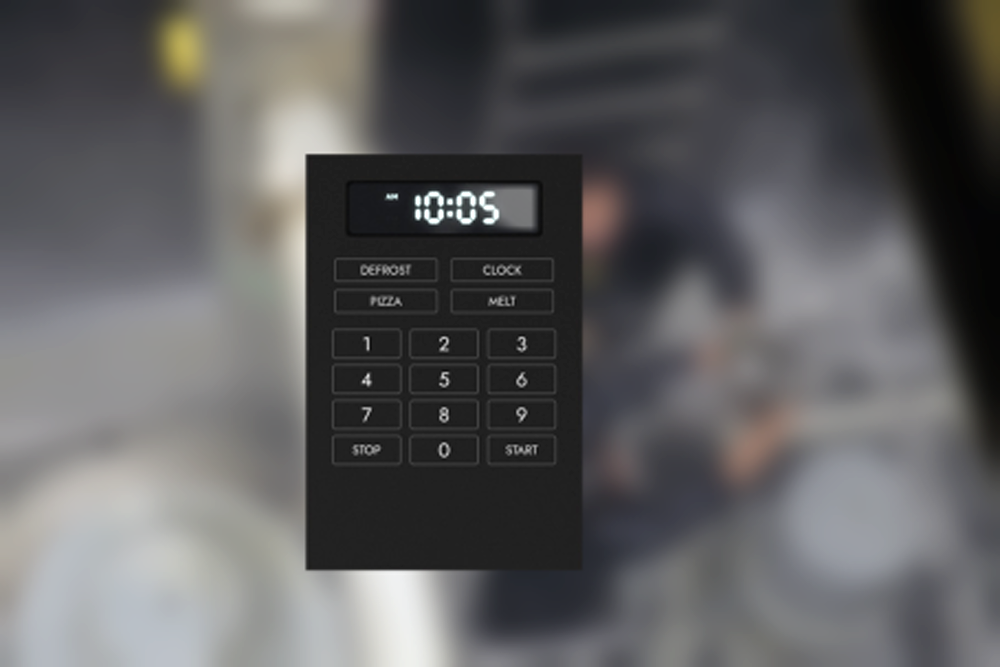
**10:05**
